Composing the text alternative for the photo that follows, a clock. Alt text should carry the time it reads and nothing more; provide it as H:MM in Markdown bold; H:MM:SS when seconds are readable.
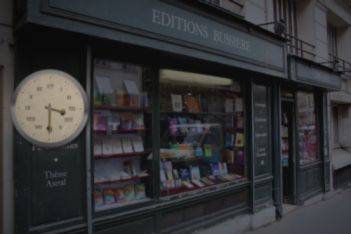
**3:30**
